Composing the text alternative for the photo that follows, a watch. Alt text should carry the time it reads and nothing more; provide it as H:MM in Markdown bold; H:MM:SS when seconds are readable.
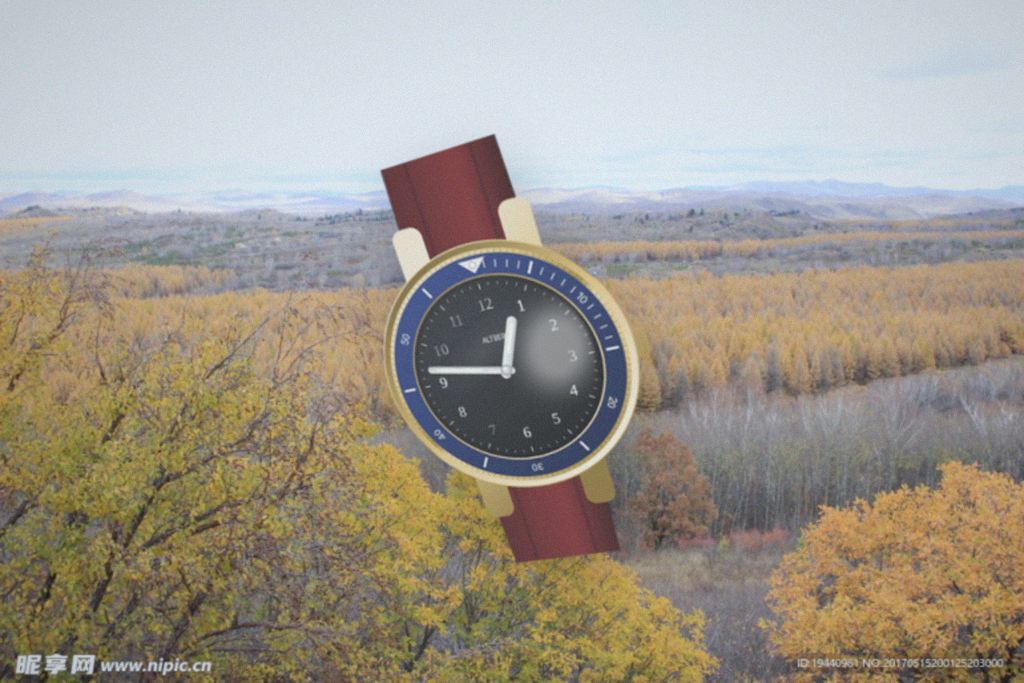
**12:47**
